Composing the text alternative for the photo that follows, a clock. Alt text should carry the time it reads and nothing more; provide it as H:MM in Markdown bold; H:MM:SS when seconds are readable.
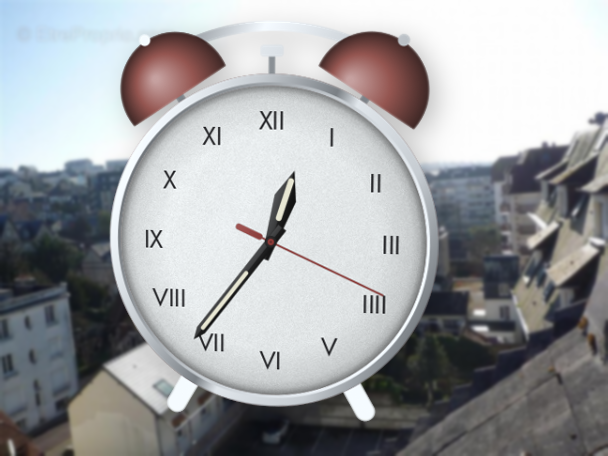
**12:36:19**
